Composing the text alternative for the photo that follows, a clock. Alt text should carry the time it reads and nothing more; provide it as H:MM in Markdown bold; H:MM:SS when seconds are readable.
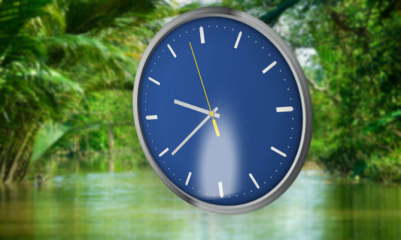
**9:38:58**
